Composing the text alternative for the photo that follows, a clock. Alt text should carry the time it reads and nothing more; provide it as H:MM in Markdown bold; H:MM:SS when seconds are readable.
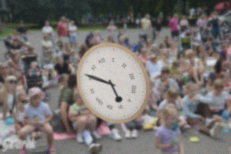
**5:51**
